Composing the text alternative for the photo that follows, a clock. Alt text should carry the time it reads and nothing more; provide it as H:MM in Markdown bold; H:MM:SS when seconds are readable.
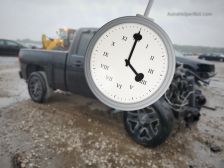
**4:00**
